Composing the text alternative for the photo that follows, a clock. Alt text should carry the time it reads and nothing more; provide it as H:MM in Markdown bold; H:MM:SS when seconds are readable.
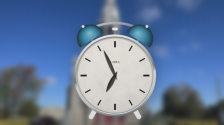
**6:56**
